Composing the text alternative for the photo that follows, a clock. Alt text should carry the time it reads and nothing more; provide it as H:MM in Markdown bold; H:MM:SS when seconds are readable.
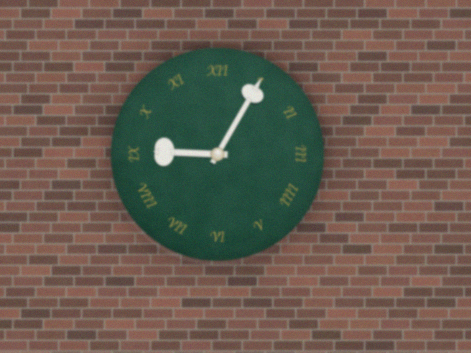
**9:05**
